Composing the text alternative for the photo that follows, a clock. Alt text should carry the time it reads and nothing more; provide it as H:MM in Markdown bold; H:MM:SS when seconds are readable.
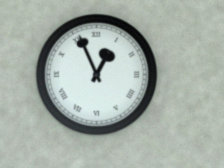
**12:56**
